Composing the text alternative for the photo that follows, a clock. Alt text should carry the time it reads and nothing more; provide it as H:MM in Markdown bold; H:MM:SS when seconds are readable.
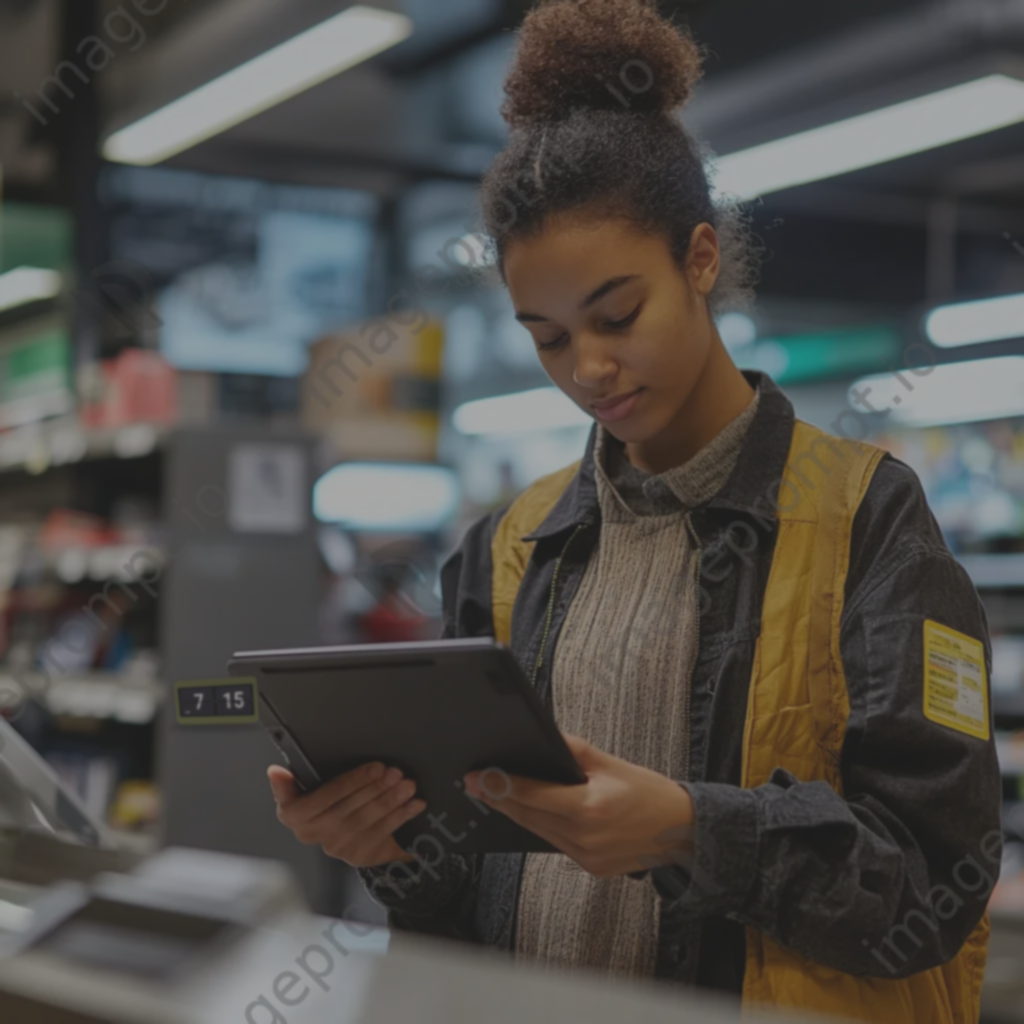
**7:15**
